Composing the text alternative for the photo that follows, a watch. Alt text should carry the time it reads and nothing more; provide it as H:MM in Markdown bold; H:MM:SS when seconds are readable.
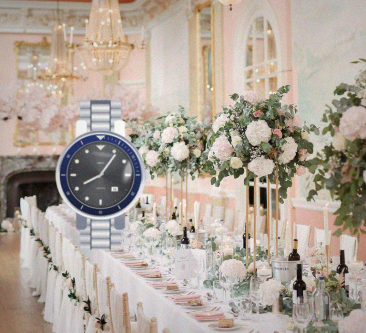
**8:06**
